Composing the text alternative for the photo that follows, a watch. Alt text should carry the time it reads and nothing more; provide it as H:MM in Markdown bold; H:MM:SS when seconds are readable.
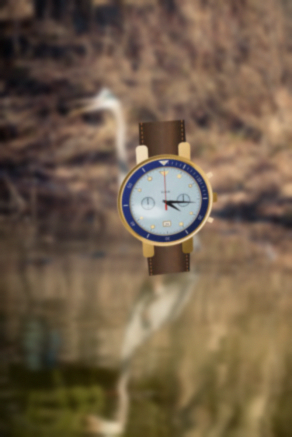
**4:16**
